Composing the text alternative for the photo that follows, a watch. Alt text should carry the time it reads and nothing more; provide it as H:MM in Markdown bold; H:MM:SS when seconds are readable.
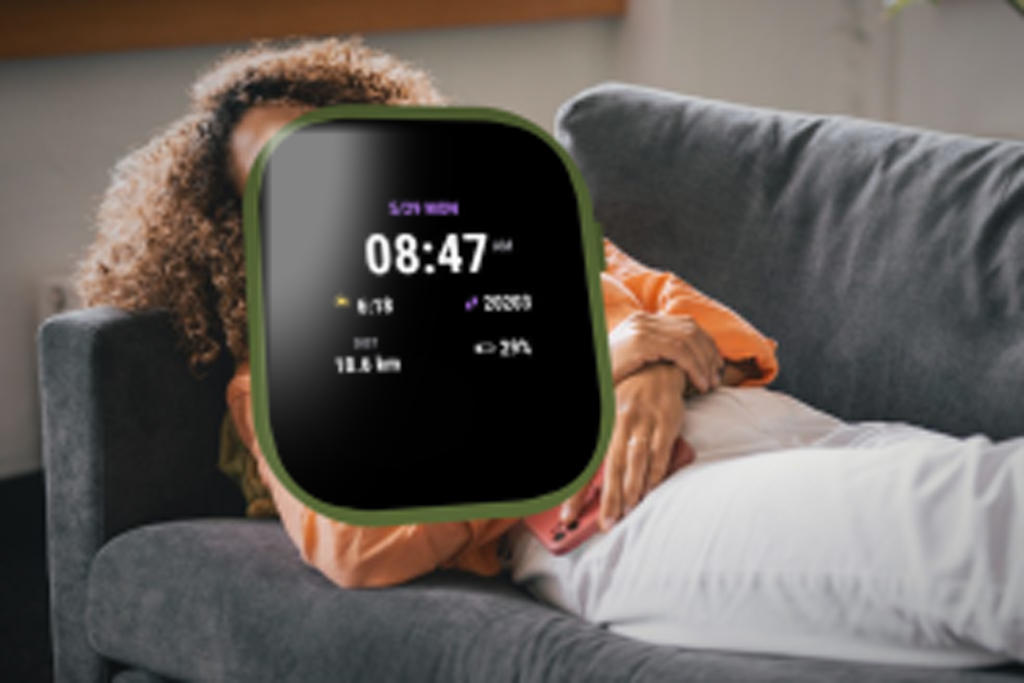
**8:47**
